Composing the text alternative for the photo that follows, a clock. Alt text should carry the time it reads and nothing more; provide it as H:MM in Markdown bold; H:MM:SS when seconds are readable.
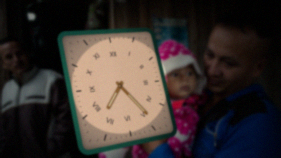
**7:24**
